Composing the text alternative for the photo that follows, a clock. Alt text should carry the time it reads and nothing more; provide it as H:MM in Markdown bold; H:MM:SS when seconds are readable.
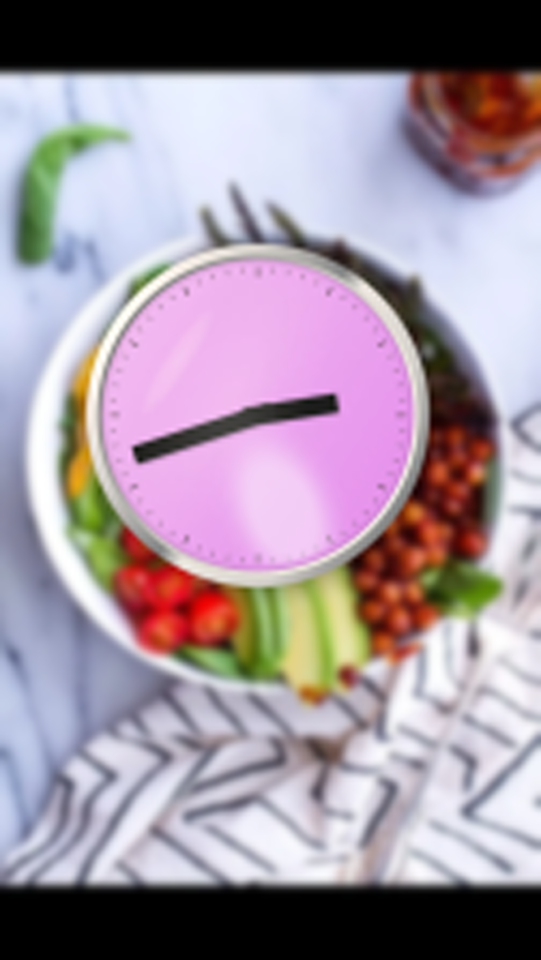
**2:42**
